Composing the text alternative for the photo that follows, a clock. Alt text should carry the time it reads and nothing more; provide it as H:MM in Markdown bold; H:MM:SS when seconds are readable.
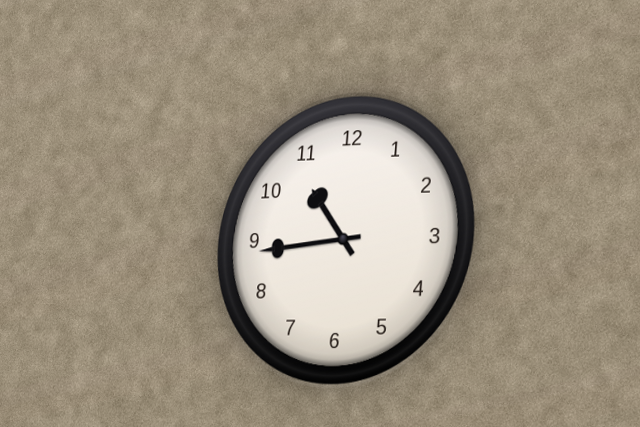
**10:44**
